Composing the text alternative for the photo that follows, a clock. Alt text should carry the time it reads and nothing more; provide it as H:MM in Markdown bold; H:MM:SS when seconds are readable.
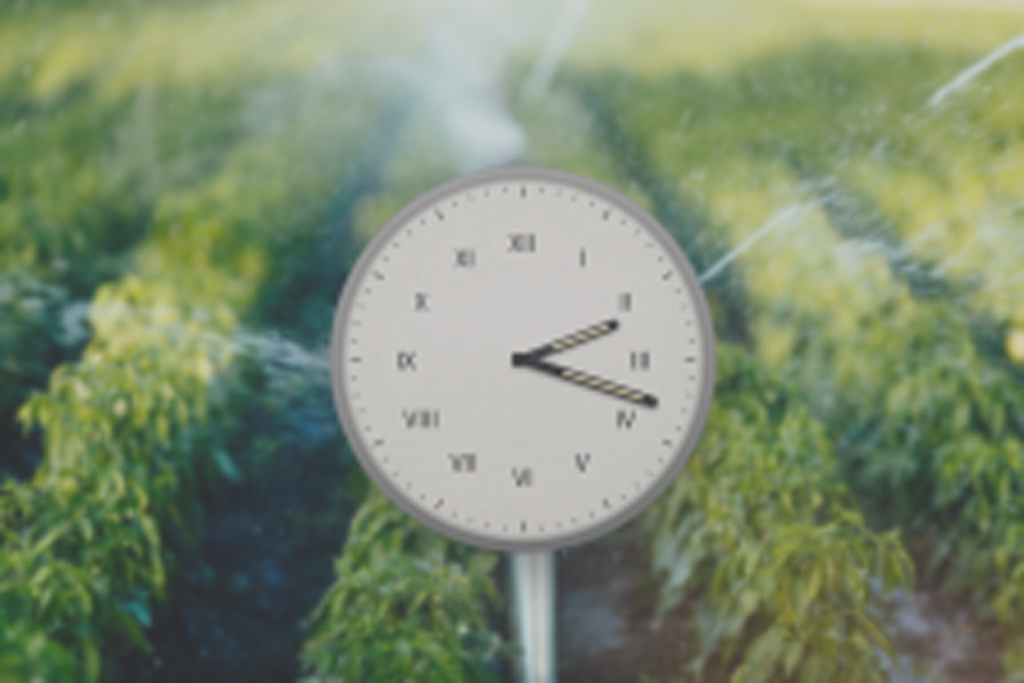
**2:18**
